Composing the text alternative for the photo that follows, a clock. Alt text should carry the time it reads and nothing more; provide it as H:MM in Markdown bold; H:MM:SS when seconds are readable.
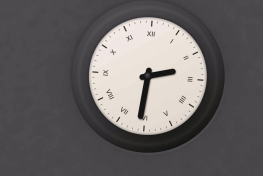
**2:31**
